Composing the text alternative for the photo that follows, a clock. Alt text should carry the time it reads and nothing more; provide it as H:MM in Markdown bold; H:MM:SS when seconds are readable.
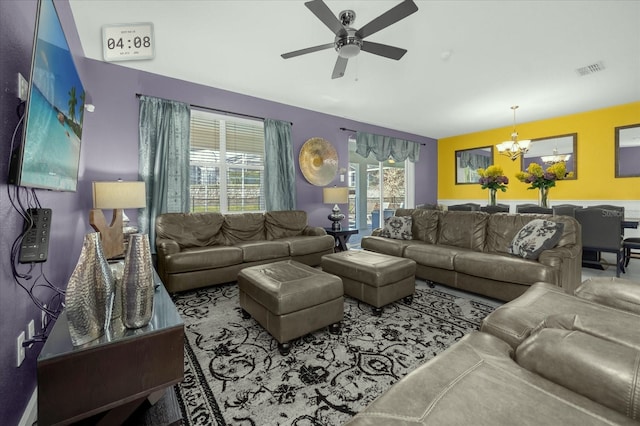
**4:08**
